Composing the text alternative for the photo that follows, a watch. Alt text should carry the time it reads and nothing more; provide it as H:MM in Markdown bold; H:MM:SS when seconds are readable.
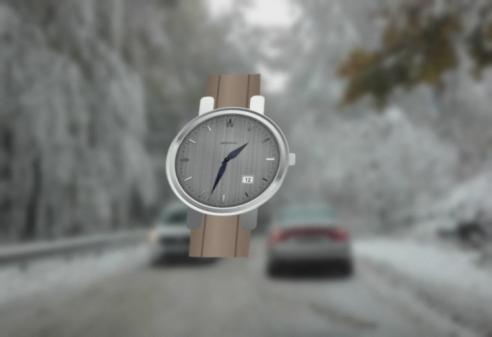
**1:33**
